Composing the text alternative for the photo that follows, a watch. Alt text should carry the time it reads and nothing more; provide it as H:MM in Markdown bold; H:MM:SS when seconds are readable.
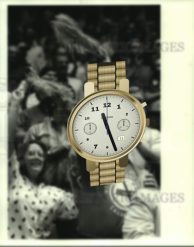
**11:27**
